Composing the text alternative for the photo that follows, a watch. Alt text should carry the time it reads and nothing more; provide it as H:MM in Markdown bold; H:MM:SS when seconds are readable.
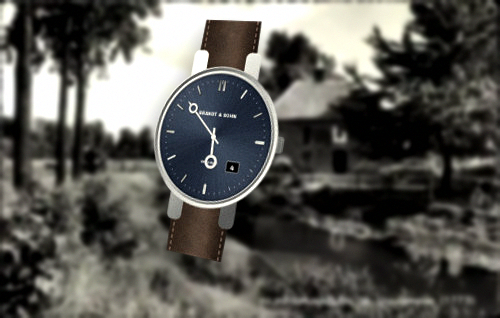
**5:52**
